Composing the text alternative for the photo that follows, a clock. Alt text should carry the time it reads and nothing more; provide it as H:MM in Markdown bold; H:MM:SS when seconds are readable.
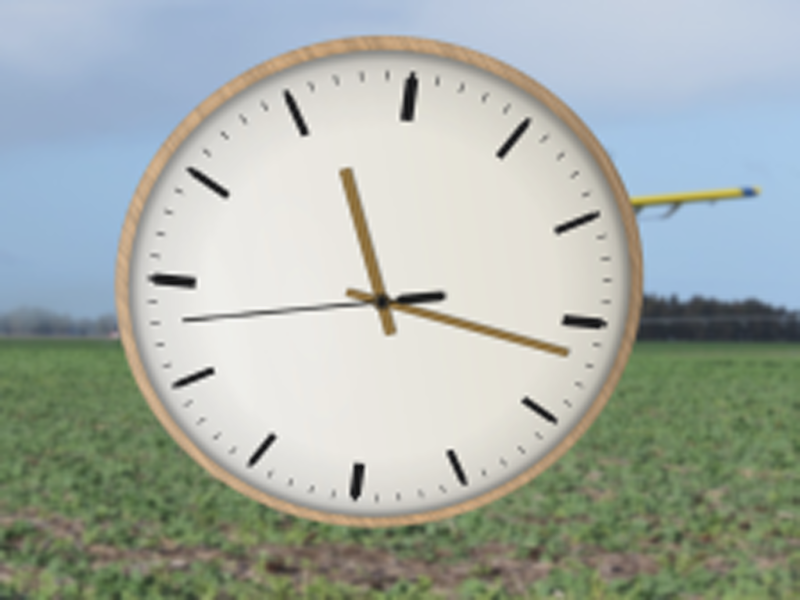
**11:16:43**
